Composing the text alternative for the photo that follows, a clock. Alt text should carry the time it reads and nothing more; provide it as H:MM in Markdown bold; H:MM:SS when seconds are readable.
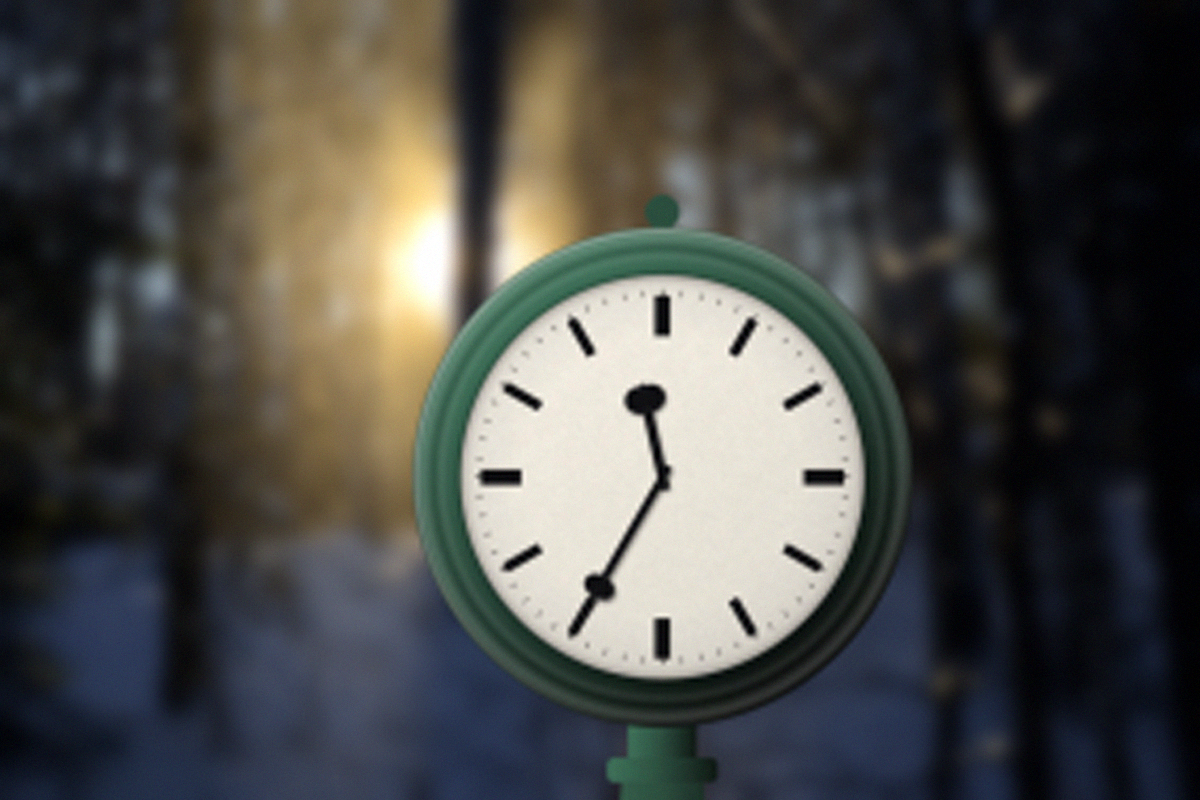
**11:35**
